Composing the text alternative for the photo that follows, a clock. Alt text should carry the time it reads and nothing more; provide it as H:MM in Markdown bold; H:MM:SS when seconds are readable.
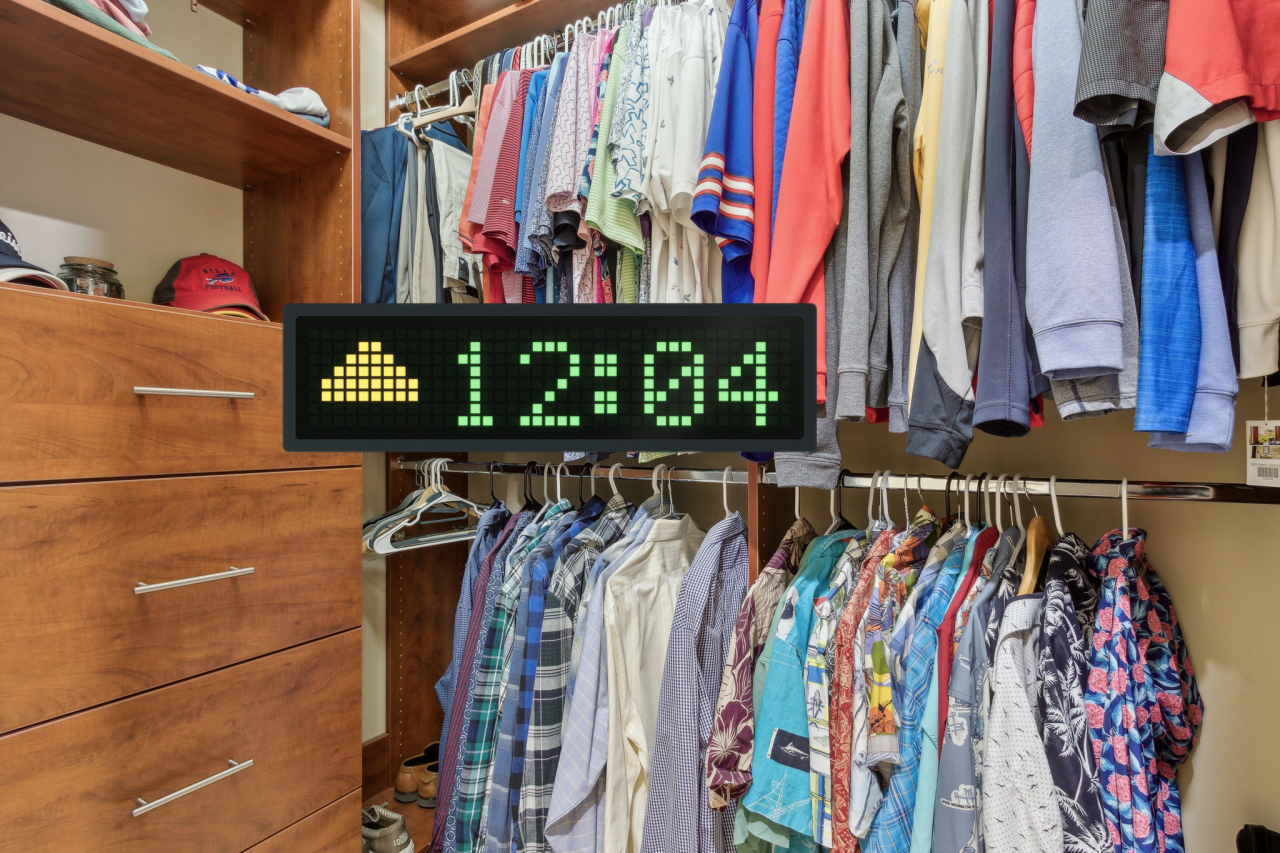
**12:04**
